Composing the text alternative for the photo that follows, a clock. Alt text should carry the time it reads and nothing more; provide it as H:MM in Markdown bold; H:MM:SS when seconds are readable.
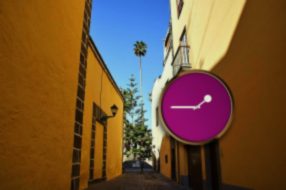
**1:45**
